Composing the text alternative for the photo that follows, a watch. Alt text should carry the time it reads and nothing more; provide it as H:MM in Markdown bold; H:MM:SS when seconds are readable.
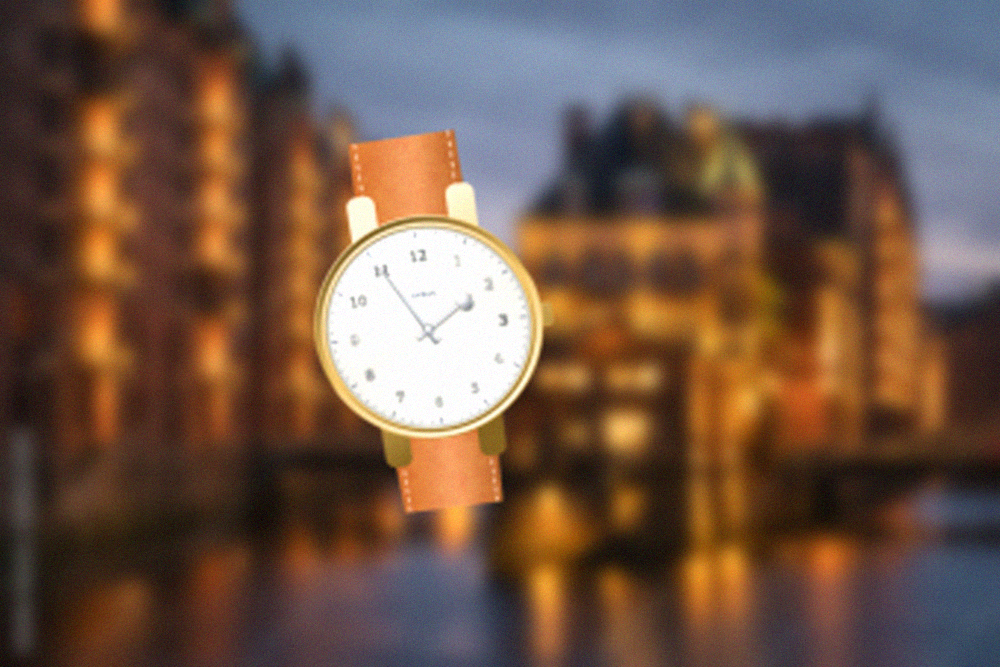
**1:55**
